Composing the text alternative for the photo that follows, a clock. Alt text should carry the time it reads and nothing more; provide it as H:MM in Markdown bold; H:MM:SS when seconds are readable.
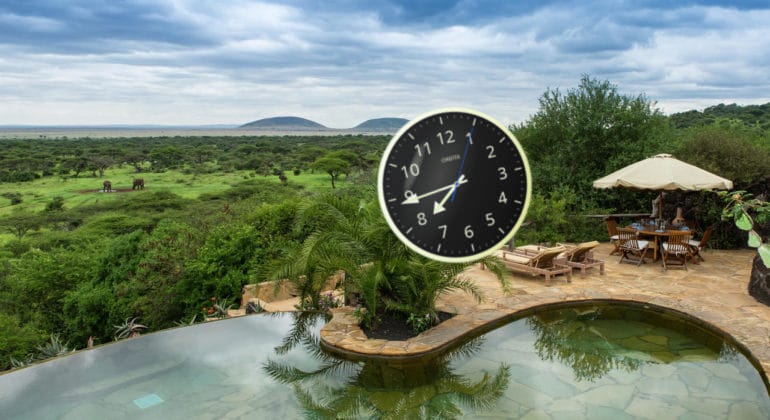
**7:44:05**
